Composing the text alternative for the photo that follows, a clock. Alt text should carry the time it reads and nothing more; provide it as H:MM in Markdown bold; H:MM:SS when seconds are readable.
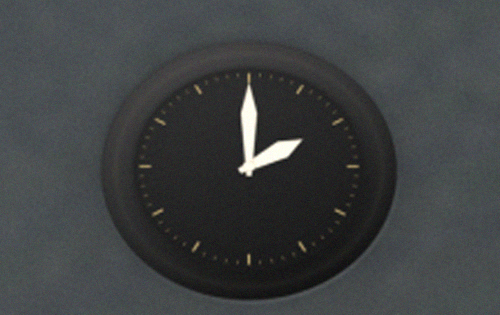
**2:00**
